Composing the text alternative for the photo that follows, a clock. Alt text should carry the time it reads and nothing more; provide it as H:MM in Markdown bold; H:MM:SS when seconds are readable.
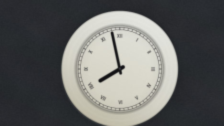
**7:58**
